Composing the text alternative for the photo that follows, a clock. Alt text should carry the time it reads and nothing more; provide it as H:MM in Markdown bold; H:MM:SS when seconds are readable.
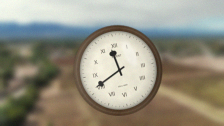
**11:41**
